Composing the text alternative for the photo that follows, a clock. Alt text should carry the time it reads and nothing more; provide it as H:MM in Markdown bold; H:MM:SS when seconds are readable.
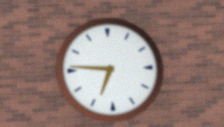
**6:46**
